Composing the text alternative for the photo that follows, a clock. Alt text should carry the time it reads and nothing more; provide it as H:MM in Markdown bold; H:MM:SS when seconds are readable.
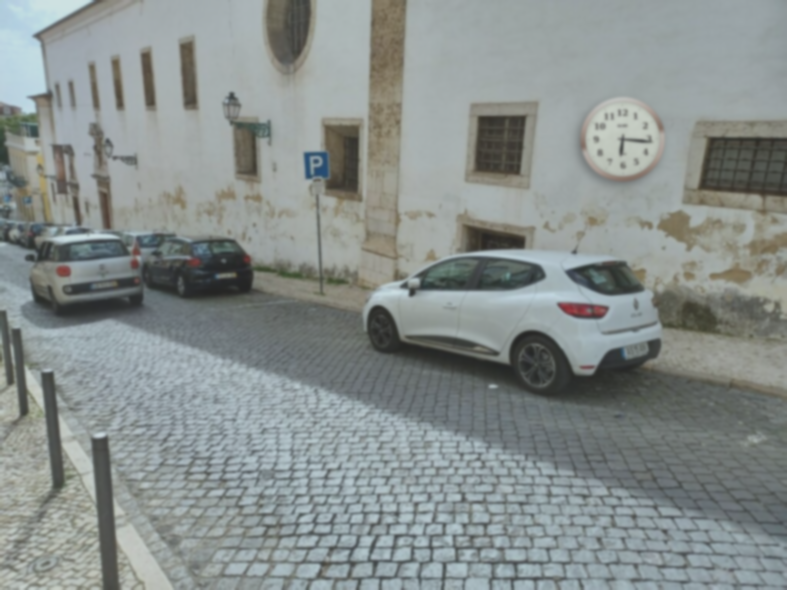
**6:16**
